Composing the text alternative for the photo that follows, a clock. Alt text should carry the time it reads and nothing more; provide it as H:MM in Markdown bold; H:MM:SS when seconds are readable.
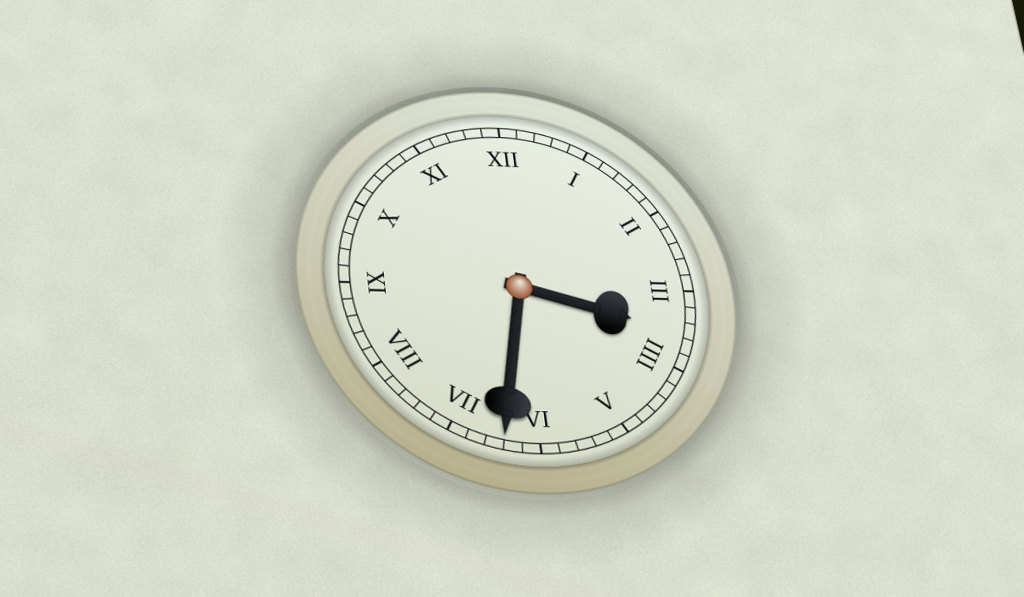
**3:32**
